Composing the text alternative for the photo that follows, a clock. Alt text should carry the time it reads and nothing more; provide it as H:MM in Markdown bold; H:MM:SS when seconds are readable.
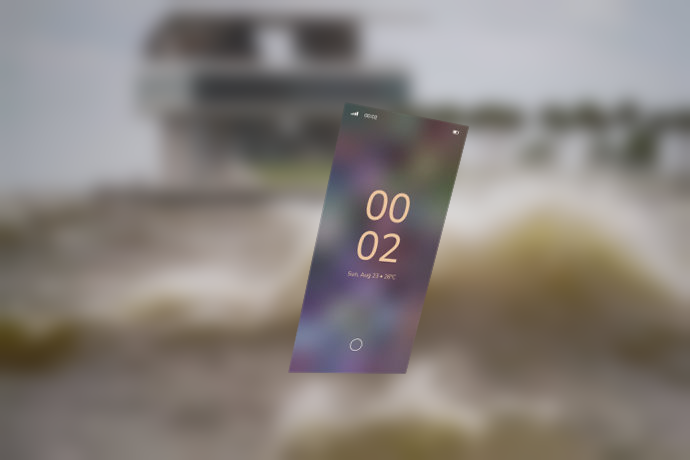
**0:02**
